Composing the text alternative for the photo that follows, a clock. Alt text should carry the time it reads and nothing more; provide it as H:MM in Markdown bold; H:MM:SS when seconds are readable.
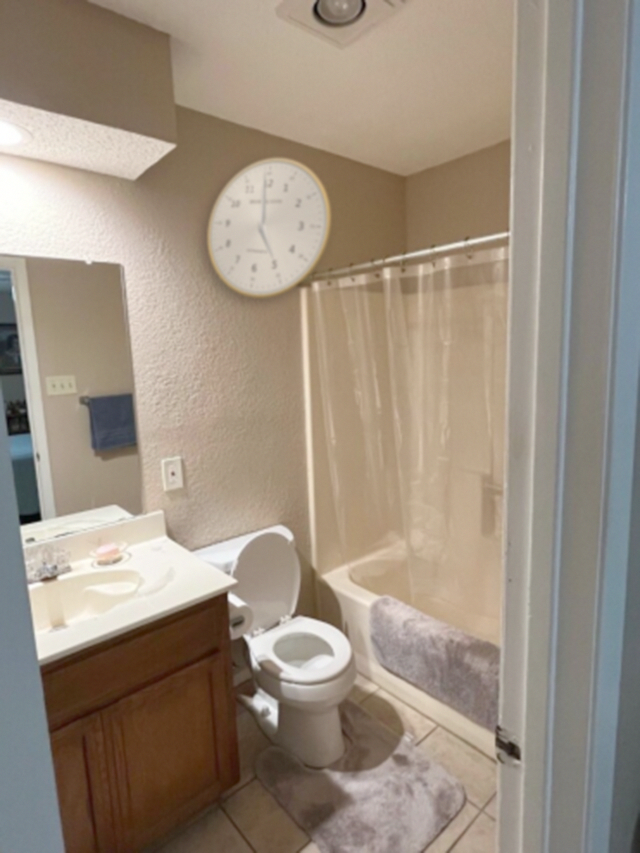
**4:59**
